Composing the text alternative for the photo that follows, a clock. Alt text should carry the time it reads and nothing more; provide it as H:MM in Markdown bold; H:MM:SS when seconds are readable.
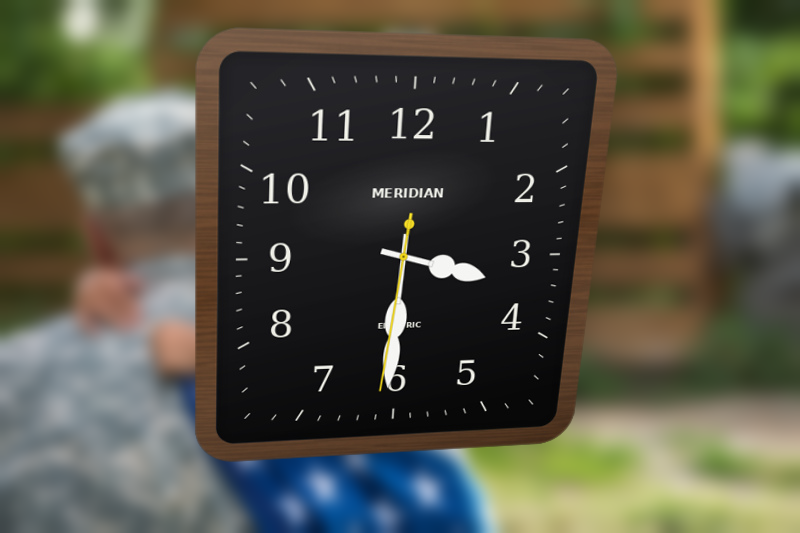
**3:30:31**
